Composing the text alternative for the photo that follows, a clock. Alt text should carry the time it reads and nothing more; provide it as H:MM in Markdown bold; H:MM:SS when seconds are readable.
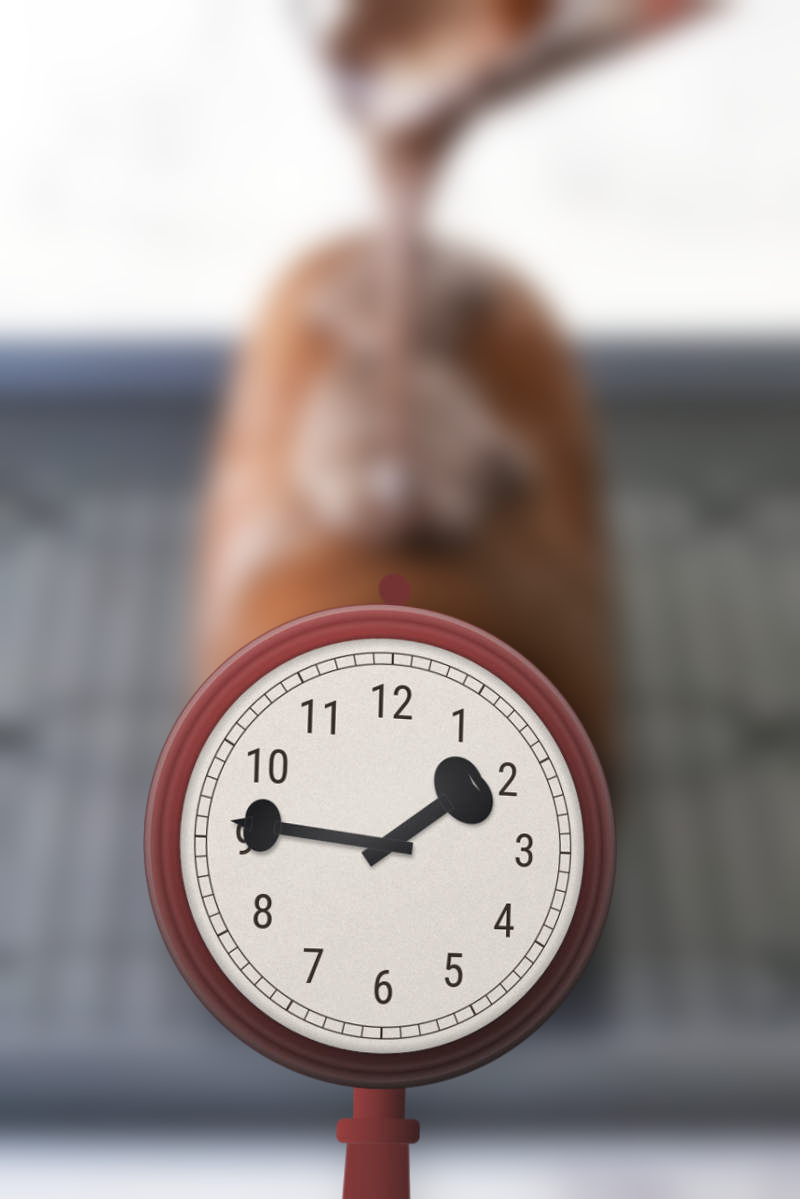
**1:46**
